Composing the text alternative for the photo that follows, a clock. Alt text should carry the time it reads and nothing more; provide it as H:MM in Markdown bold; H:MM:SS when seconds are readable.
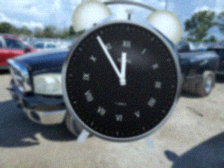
**11:54**
